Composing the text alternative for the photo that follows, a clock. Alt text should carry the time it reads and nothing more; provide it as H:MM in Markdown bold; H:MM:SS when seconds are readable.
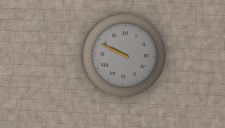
**9:49**
